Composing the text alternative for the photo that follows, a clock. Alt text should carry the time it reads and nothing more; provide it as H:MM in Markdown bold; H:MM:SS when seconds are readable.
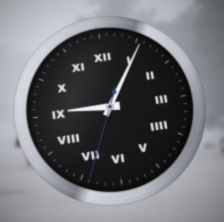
**9:05:34**
